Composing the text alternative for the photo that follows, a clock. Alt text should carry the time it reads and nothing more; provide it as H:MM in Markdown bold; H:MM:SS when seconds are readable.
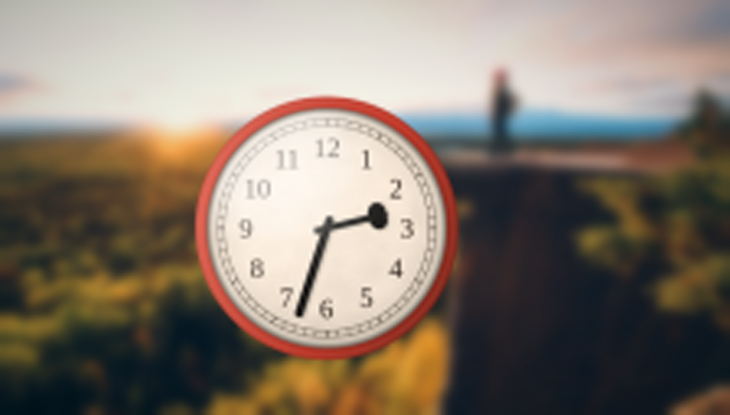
**2:33**
